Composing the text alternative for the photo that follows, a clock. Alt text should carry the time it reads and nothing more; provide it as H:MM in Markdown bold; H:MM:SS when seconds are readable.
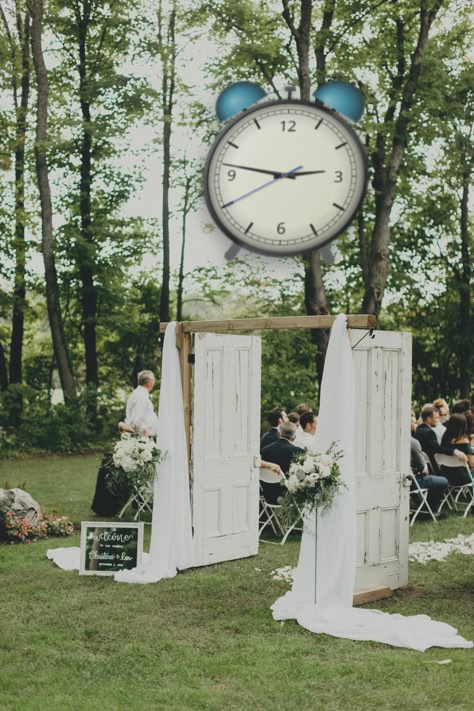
**2:46:40**
